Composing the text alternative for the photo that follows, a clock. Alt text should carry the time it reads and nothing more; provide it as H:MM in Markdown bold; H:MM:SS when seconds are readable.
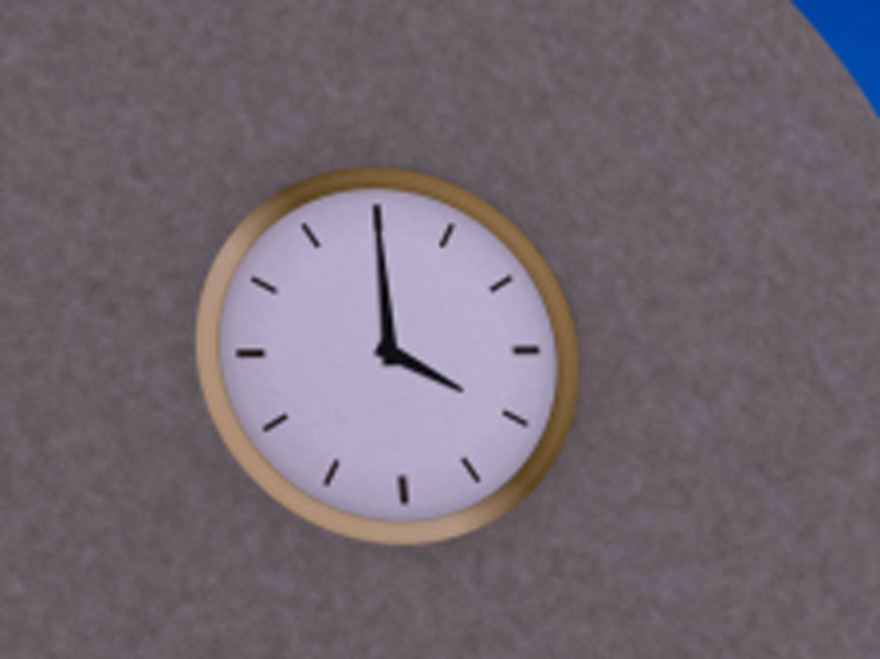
**4:00**
